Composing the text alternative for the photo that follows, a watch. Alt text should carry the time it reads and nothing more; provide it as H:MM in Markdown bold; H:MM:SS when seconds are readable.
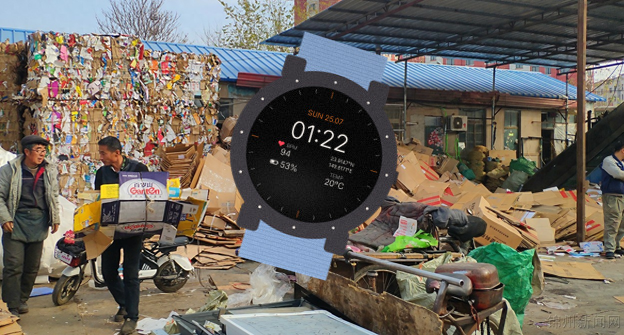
**1:22**
